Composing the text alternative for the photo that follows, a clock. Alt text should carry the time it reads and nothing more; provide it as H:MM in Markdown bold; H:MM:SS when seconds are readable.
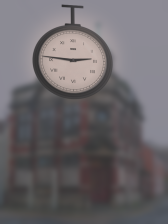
**2:46**
